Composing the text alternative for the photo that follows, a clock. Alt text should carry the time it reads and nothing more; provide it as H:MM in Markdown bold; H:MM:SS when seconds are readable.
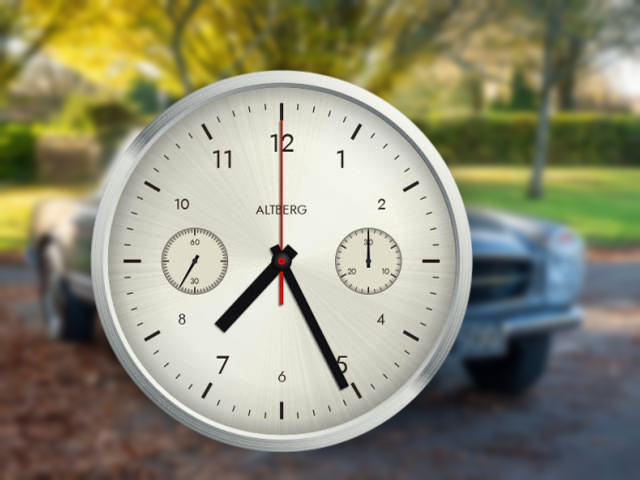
**7:25:35**
